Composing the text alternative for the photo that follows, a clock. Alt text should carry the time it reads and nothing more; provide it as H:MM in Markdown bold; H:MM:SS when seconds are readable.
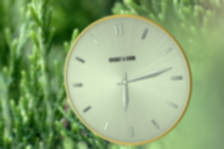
**6:13**
